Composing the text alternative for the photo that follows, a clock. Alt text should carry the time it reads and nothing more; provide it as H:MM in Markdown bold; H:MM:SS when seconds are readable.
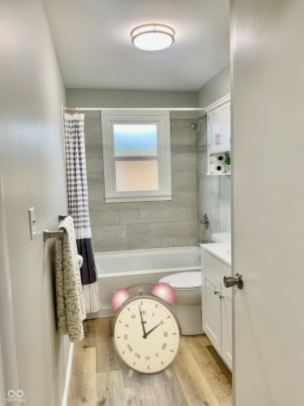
**1:59**
